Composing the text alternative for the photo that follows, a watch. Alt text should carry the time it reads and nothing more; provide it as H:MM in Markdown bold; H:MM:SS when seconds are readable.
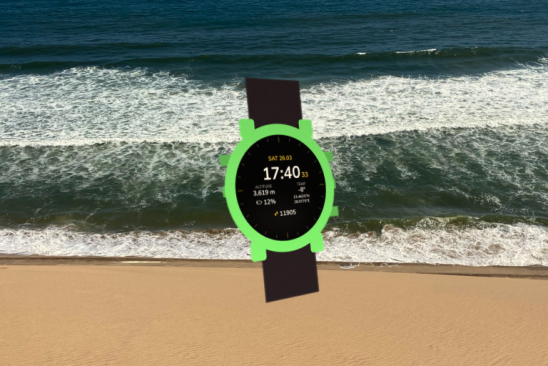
**17:40**
